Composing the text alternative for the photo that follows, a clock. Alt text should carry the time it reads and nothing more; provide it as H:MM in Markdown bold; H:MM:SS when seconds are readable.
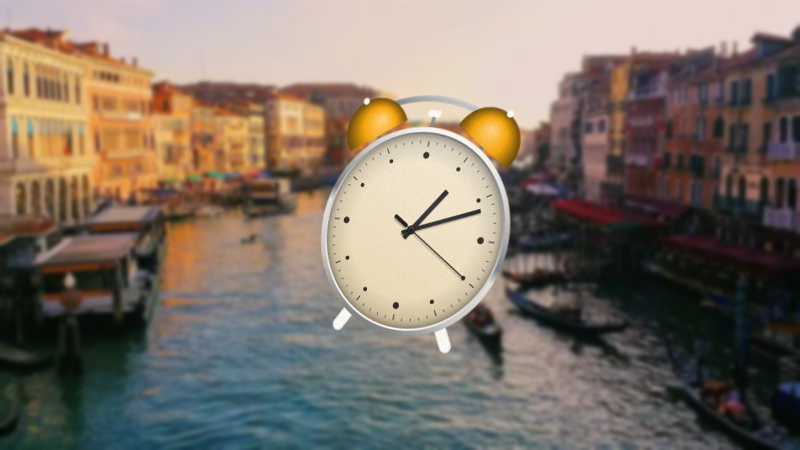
**1:11:20**
